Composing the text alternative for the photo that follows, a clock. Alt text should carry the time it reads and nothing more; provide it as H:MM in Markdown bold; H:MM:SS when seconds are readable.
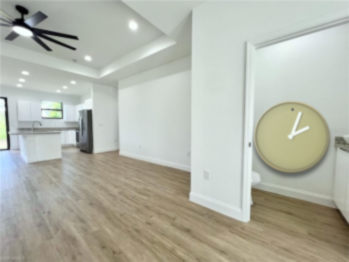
**2:03**
